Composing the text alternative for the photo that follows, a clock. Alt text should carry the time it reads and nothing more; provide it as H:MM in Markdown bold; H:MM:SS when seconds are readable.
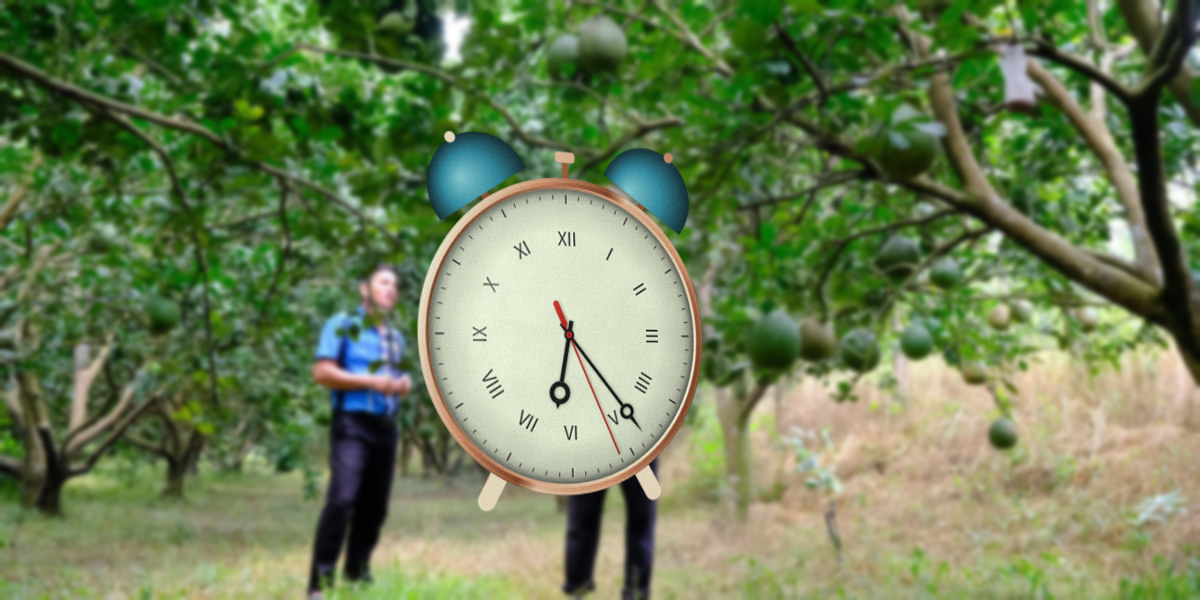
**6:23:26**
